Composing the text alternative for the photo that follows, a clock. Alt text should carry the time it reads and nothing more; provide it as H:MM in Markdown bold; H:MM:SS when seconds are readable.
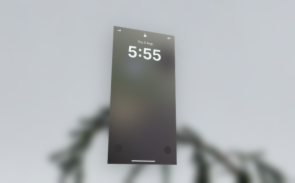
**5:55**
